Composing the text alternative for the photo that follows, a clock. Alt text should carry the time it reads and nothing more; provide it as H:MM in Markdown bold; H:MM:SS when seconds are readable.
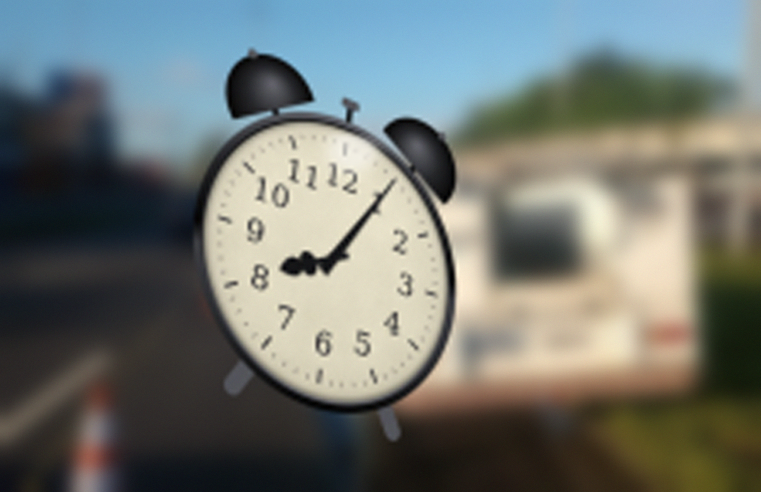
**8:05**
